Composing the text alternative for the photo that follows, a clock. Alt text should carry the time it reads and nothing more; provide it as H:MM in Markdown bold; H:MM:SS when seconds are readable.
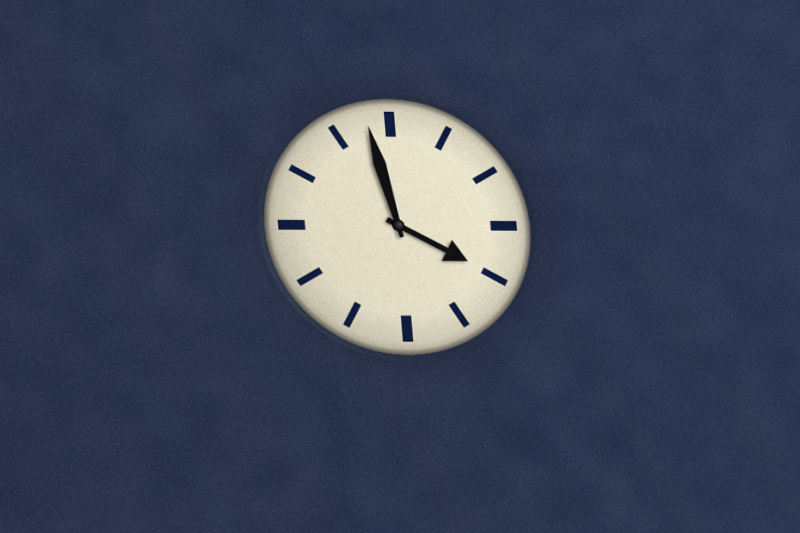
**3:58**
